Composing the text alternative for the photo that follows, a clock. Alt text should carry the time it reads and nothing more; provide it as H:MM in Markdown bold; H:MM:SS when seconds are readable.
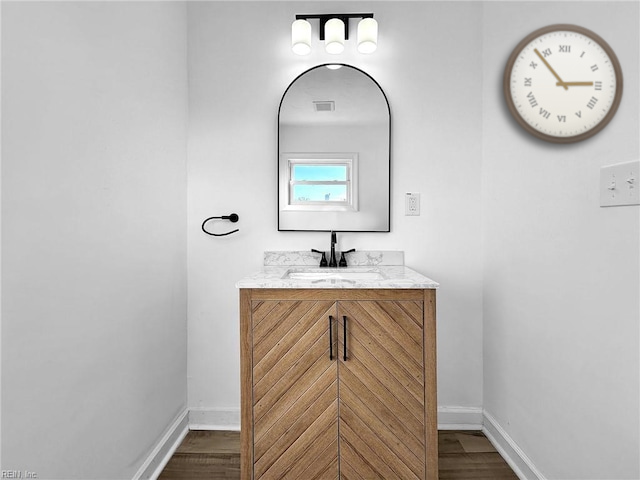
**2:53**
